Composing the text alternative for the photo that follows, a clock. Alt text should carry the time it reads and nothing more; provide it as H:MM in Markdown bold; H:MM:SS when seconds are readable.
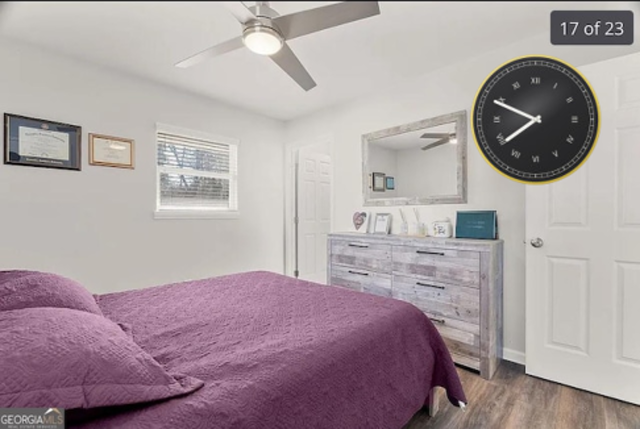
**7:49**
